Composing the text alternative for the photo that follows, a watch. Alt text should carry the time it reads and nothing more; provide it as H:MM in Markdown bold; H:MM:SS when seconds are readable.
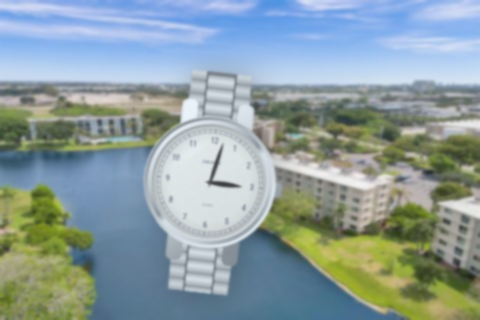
**3:02**
